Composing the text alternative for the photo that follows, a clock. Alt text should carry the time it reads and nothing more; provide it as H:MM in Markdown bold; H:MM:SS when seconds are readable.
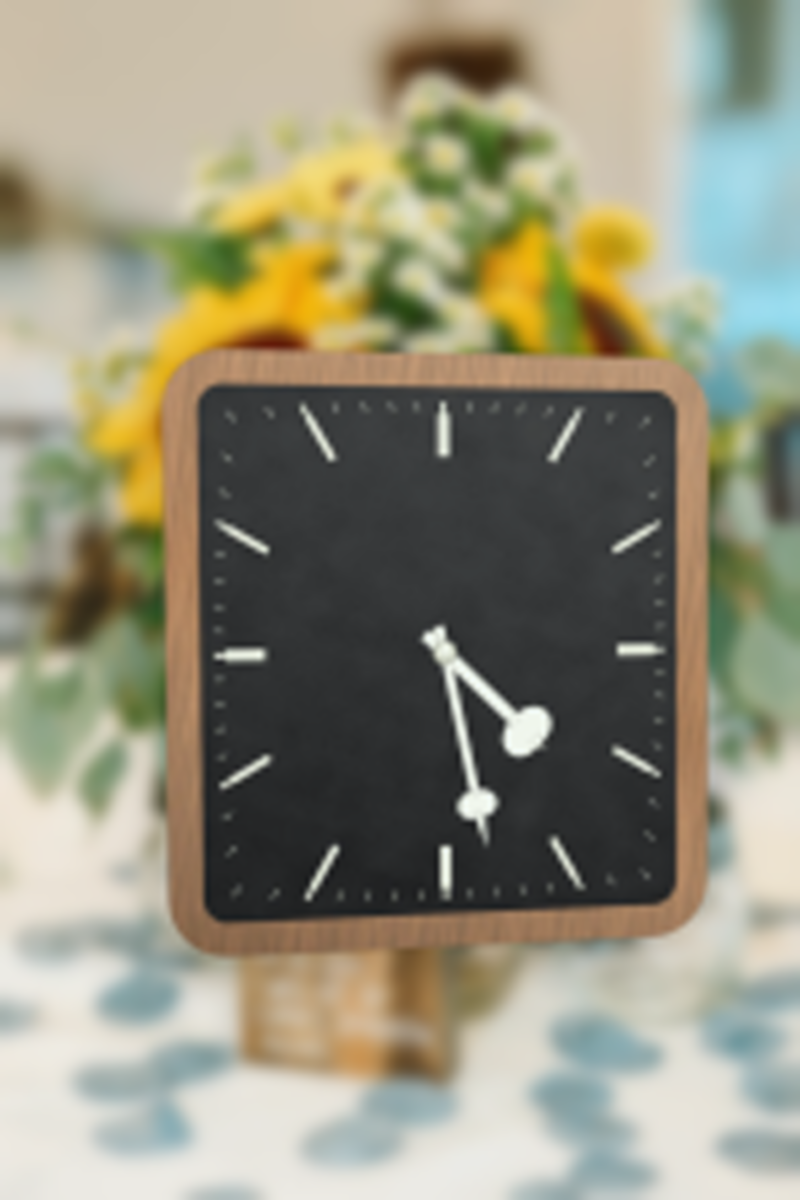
**4:28**
